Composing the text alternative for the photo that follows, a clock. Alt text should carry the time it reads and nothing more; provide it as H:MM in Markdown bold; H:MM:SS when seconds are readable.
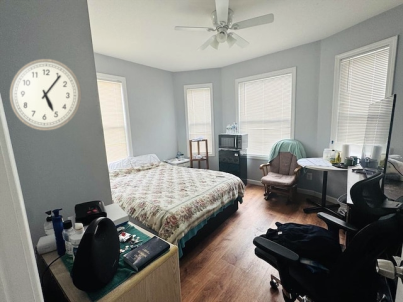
**5:06**
